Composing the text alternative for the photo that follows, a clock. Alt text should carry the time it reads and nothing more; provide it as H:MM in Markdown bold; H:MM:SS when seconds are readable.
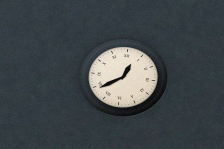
**12:39**
